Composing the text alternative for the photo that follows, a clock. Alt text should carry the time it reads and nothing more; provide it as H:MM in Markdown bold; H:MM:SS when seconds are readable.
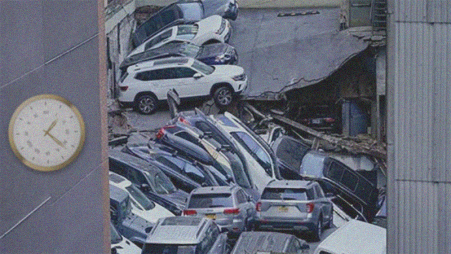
**1:22**
